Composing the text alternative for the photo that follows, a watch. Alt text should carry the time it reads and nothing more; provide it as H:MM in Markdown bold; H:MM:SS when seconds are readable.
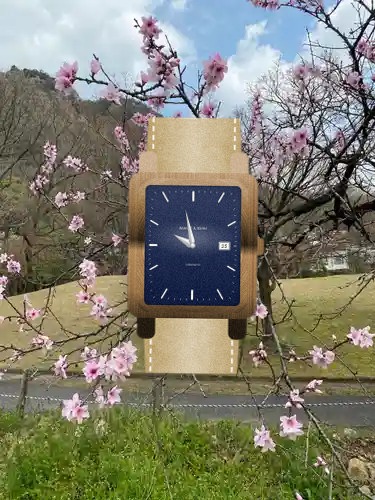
**9:58**
